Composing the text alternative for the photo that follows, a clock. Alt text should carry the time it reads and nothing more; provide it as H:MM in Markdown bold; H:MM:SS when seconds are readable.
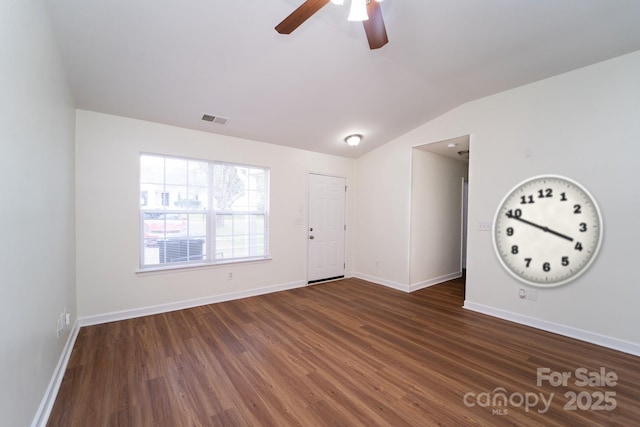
**3:49**
